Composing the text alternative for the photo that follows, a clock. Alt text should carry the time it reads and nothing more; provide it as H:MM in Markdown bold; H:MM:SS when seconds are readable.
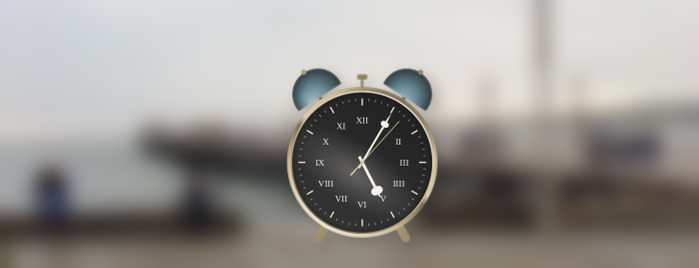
**5:05:07**
